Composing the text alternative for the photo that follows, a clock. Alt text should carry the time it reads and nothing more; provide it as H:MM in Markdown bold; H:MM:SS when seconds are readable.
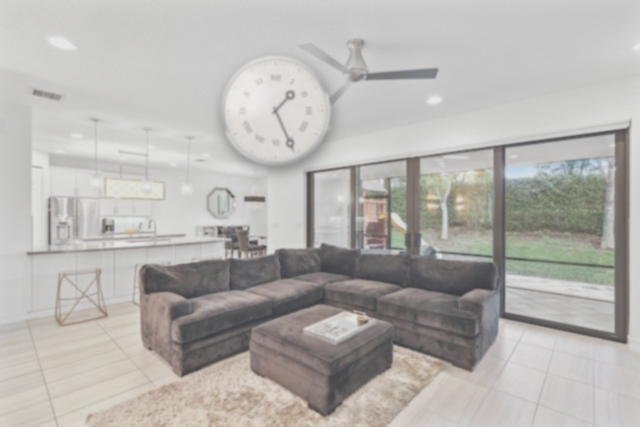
**1:26**
